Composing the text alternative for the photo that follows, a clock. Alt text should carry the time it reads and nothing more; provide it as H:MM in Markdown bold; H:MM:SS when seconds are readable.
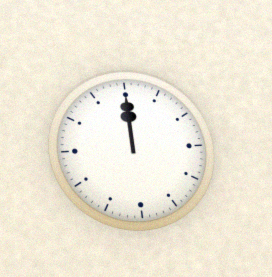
**12:00**
